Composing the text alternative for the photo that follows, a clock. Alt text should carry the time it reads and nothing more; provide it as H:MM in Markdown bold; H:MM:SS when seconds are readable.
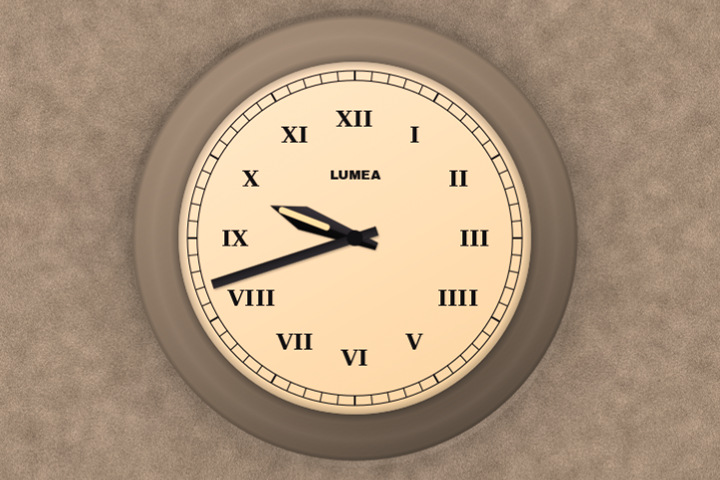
**9:42**
